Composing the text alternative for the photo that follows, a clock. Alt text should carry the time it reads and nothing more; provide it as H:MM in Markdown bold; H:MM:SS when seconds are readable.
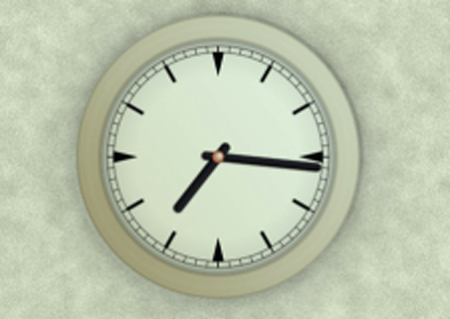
**7:16**
